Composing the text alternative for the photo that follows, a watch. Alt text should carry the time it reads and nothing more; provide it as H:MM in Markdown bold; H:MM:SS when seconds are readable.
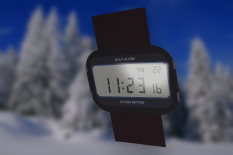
**11:23:16**
